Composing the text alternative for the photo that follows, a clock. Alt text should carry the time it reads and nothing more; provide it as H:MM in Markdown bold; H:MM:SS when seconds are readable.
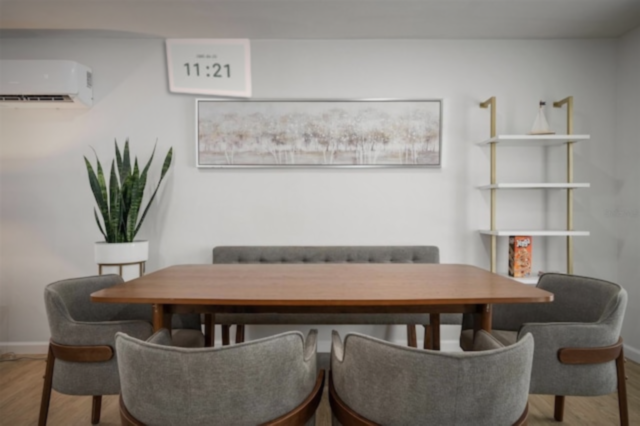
**11:21**
